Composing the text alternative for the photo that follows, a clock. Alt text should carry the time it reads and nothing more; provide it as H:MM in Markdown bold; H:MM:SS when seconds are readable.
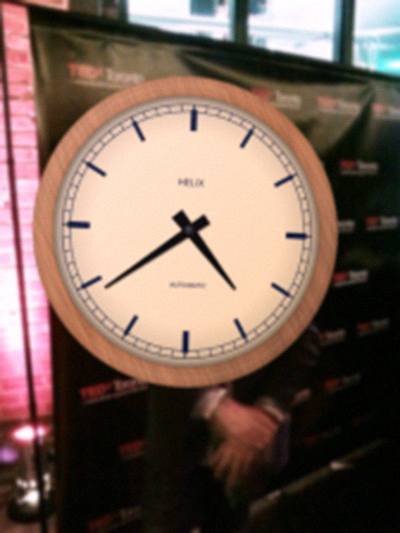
**4:39**
